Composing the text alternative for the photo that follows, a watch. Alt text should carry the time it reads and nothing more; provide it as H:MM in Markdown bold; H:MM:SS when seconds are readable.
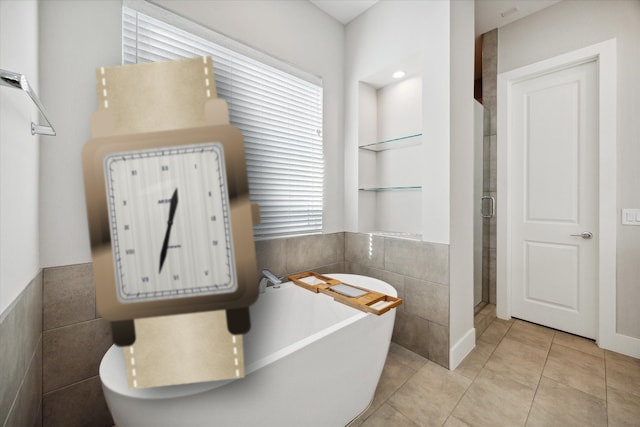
**12:33**
